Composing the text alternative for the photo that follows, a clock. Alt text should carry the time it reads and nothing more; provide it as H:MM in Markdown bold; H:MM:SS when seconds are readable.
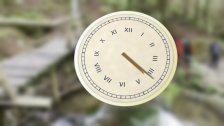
**4:21**
